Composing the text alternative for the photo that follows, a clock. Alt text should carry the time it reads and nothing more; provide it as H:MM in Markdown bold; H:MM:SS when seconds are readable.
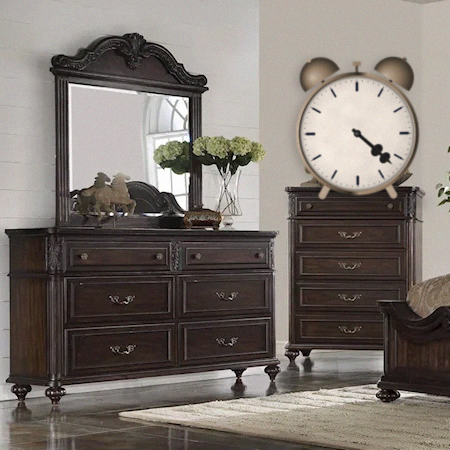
**4:22**
